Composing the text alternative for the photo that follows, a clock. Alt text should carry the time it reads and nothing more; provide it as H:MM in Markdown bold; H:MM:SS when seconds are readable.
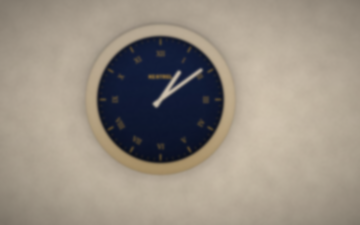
**1:09**
